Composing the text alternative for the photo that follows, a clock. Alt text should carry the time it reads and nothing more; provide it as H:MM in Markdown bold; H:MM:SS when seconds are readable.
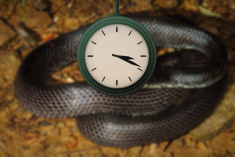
**3:19**
